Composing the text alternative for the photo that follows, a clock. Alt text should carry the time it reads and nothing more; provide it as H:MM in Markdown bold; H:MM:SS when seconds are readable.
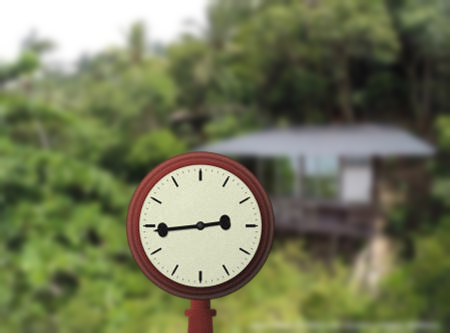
**2:44**
